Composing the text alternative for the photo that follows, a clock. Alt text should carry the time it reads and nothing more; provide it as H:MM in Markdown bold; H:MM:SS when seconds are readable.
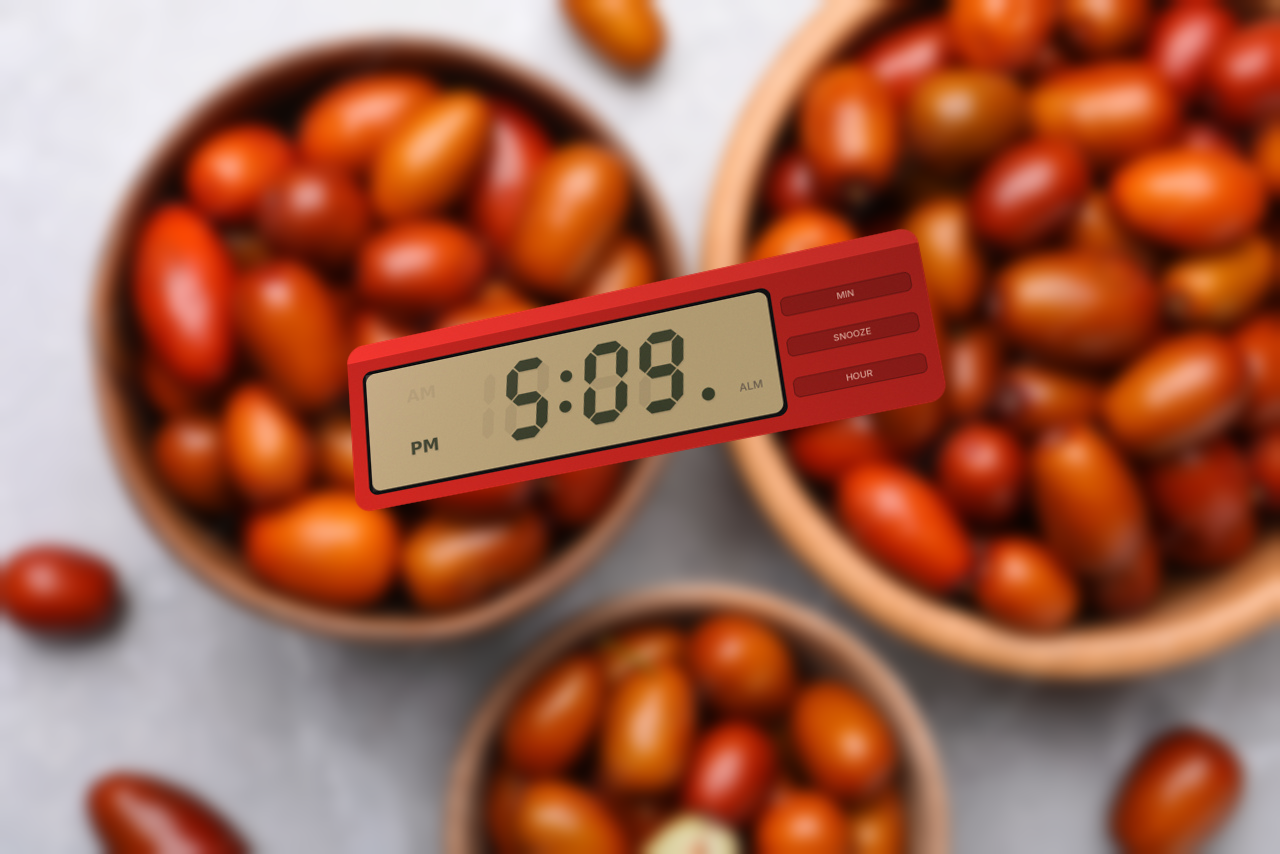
**5:09**
